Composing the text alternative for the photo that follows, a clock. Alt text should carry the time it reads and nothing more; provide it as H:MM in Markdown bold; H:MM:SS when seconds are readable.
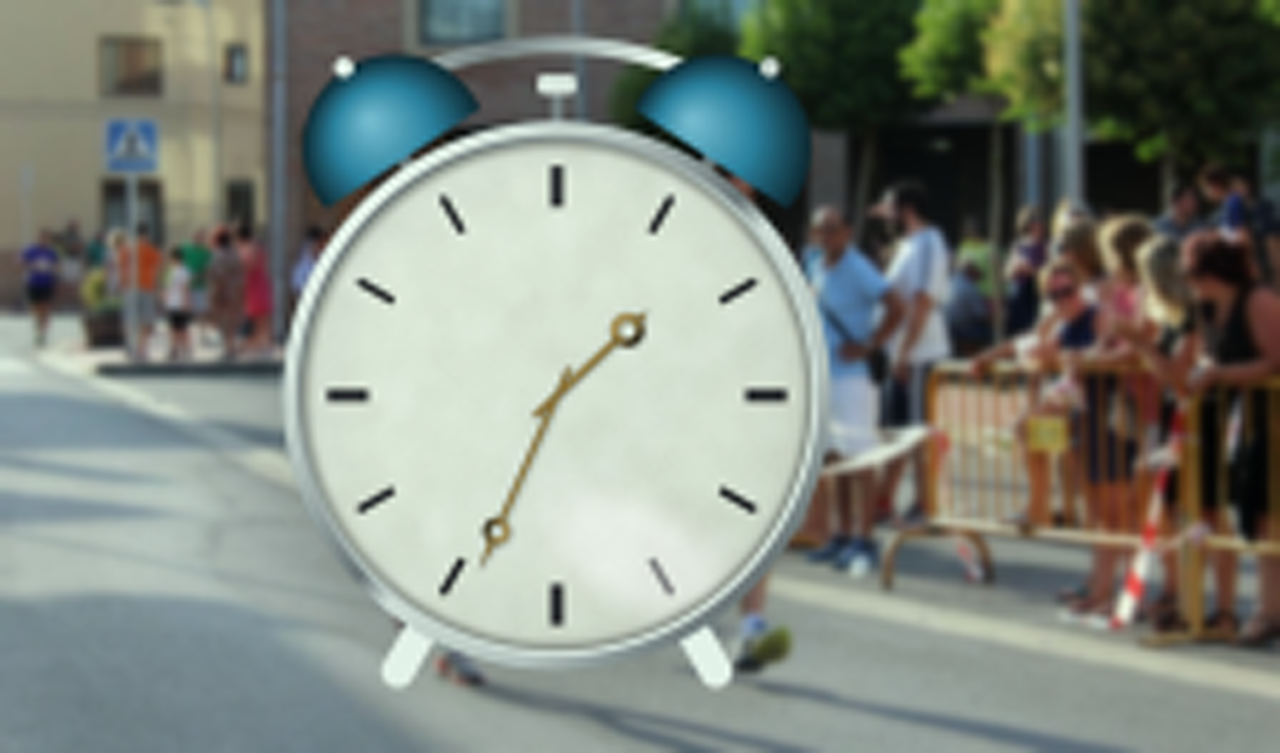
**1:34**
